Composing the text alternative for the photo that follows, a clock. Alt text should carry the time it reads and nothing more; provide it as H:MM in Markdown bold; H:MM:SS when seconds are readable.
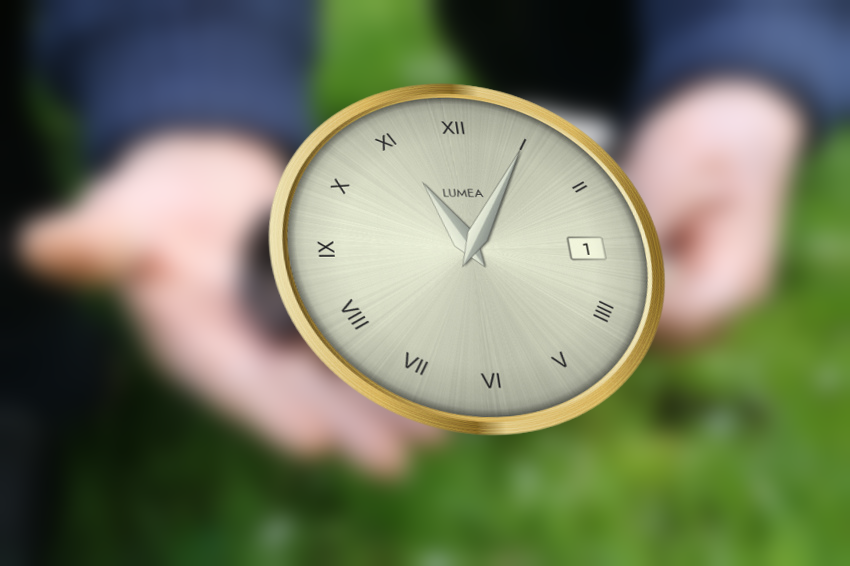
**11:05**
